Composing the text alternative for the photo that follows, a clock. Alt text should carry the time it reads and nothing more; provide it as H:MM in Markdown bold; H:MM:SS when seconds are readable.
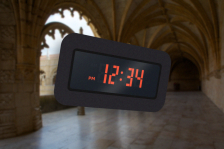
**12:34**
